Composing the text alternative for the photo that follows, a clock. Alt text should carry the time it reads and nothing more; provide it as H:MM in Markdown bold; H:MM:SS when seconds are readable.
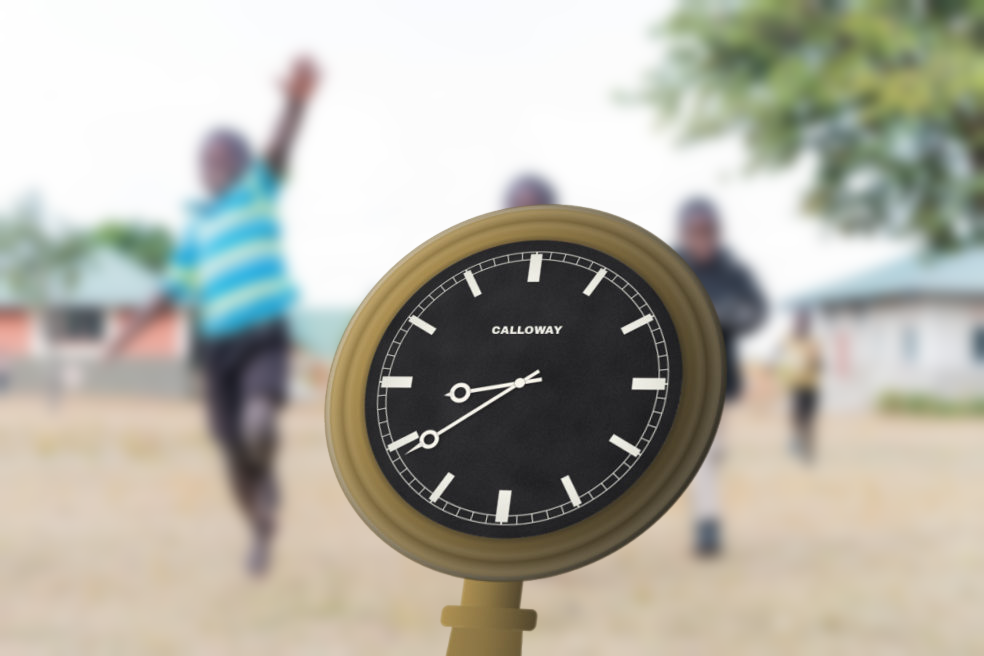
**8:39**
